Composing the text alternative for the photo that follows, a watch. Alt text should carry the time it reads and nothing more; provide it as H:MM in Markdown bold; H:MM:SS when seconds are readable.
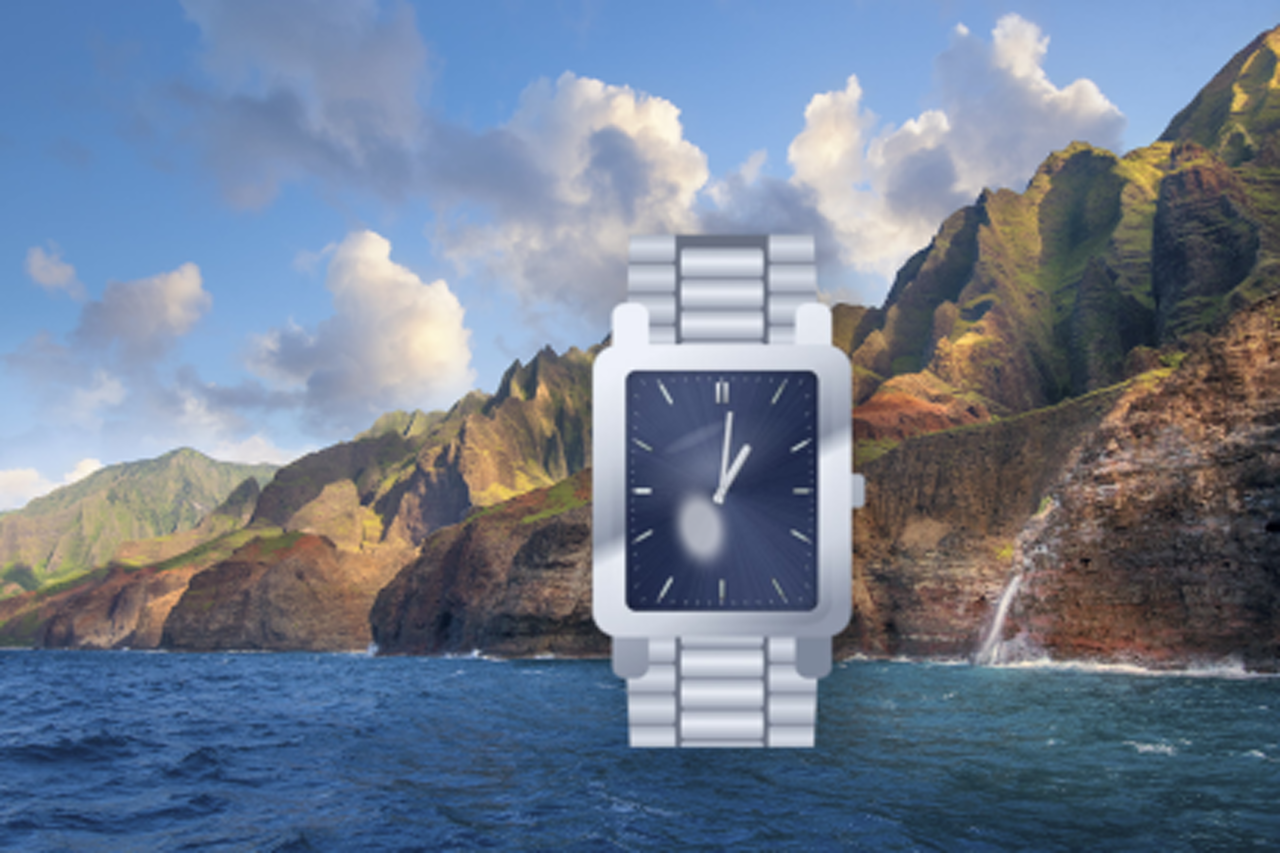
**1:01**
